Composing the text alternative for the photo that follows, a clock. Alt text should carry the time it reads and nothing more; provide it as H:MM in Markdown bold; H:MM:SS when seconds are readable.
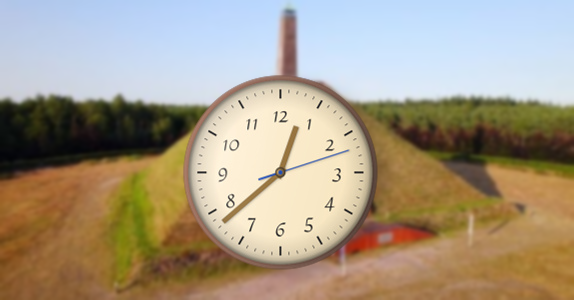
**12:38:12**
